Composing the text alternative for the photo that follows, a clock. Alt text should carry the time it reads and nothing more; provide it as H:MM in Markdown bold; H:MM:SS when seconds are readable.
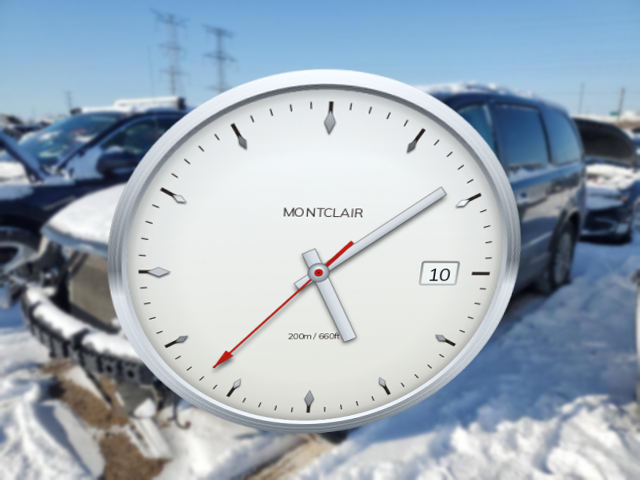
**5:08:37**
